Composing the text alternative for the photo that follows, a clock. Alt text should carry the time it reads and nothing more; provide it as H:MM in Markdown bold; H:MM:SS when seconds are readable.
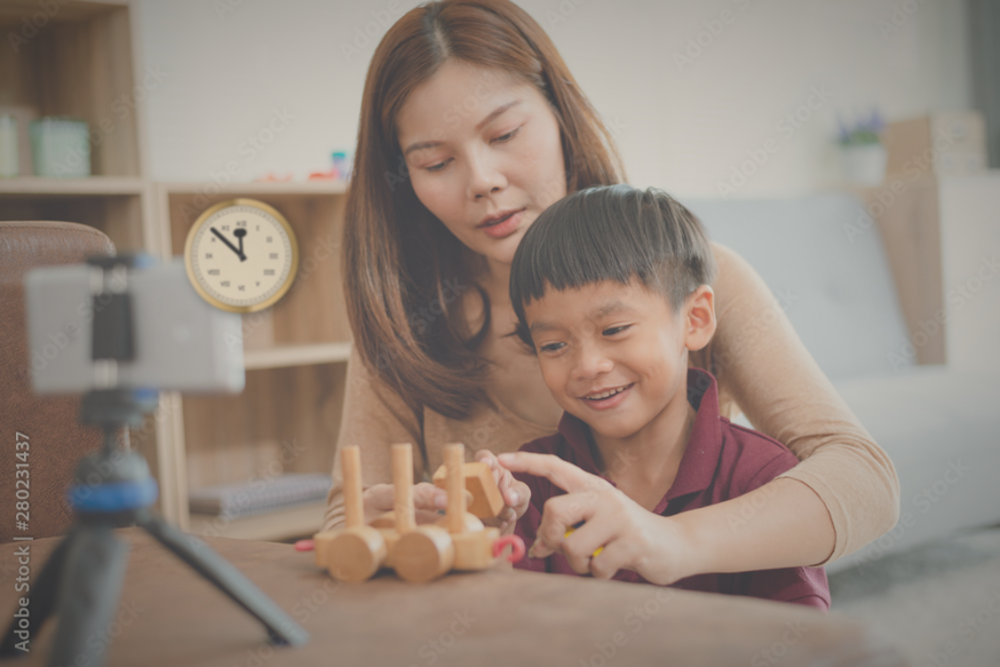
**11:52**
